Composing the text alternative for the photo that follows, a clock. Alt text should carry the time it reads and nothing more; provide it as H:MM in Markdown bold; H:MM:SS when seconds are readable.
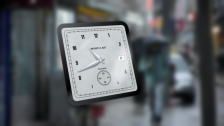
**10:42**
